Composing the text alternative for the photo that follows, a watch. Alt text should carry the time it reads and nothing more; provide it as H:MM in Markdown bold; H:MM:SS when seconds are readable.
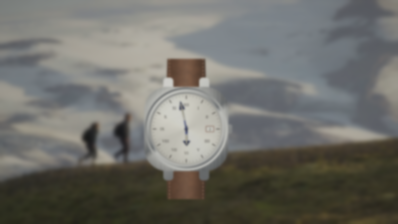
**5:58**
